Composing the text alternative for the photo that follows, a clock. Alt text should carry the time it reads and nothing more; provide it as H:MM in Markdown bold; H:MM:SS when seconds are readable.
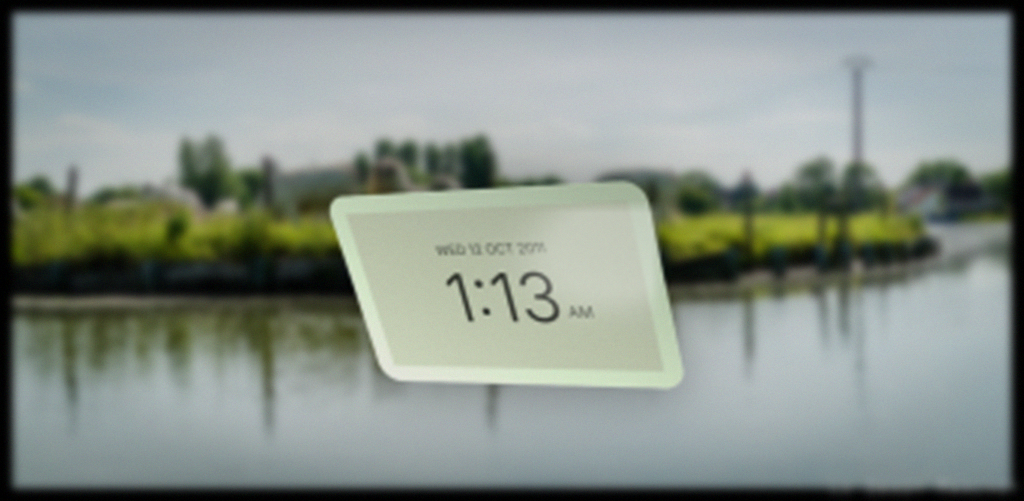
**1:13**
